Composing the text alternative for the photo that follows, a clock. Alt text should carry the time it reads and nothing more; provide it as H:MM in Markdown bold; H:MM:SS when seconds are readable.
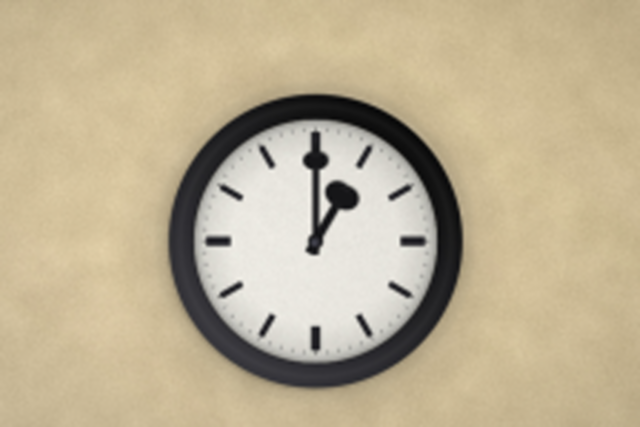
**1:00**
